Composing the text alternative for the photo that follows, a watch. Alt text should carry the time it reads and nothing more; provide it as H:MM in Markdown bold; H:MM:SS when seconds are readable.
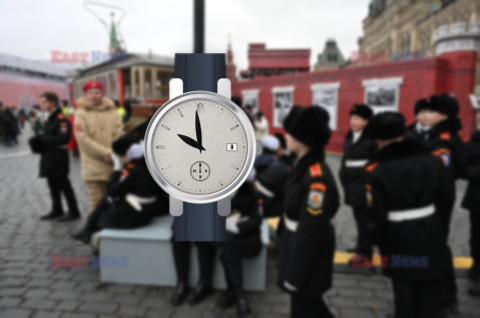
**9:59**
